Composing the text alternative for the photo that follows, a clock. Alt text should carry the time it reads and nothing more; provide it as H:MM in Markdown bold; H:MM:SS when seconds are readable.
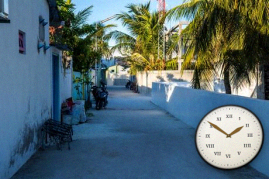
**1:51**
